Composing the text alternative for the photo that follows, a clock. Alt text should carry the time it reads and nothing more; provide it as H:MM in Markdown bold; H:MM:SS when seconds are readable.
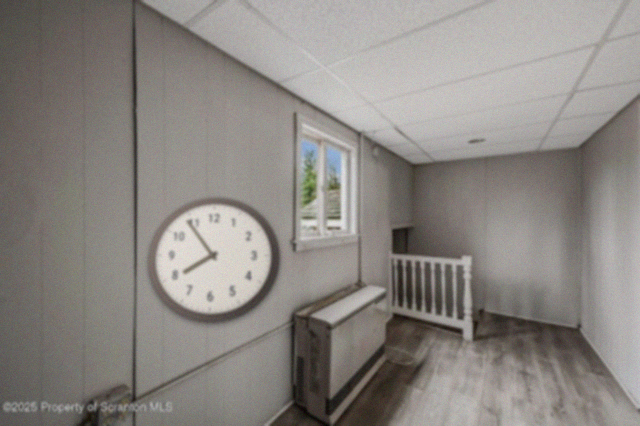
**7:54**
